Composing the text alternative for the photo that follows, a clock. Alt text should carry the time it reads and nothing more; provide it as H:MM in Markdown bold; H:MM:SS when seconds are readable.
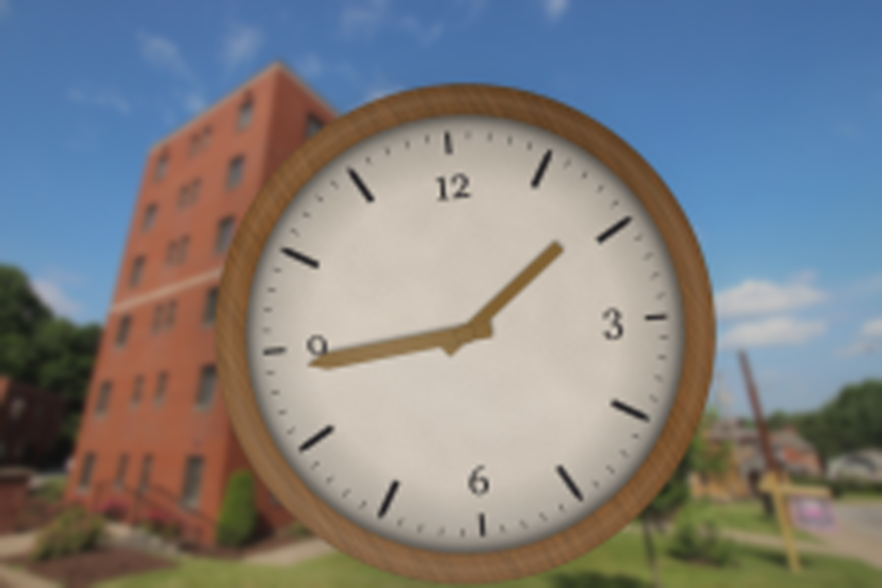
**1:44**
